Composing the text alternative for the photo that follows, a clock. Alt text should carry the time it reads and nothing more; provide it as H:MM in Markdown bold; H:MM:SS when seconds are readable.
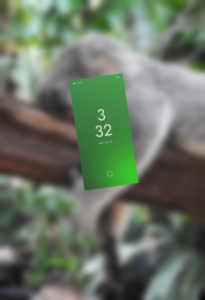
**3:32**
